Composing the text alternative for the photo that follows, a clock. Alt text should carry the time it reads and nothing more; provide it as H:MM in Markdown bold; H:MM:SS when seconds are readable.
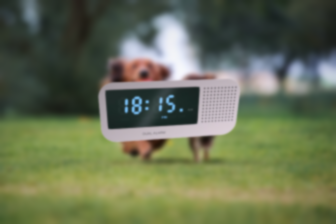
**18:15**
